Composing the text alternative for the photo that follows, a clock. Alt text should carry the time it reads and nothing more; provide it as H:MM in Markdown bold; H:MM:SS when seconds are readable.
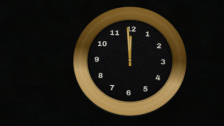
**11:59**
